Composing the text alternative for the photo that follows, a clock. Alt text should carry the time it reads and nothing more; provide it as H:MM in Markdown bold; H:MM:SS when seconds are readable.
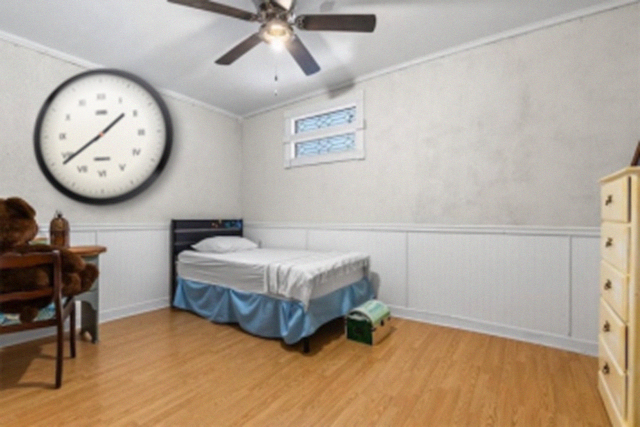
**1:39**
